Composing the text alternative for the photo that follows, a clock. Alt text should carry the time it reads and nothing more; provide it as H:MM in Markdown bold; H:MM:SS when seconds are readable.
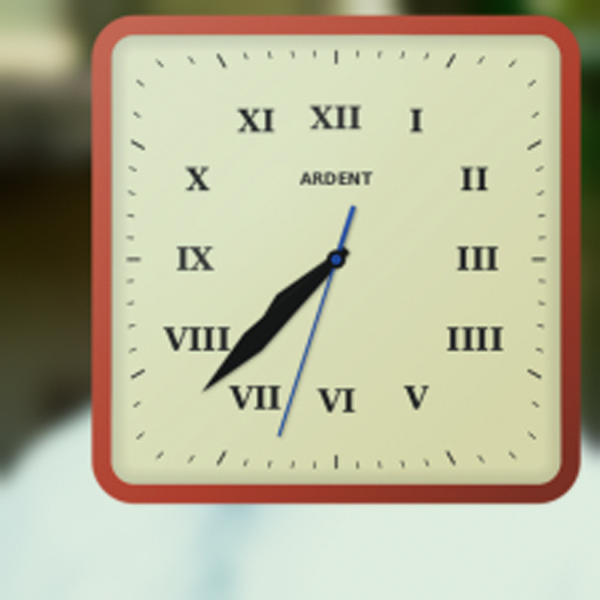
**7:37:33**
